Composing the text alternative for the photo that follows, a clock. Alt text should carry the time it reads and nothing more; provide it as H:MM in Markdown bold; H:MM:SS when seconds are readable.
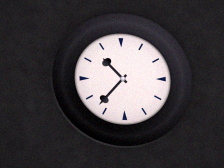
**10:37**
